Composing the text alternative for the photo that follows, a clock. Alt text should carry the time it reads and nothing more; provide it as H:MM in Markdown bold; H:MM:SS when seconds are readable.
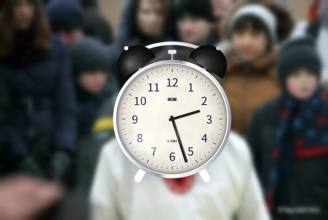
**2:27**
